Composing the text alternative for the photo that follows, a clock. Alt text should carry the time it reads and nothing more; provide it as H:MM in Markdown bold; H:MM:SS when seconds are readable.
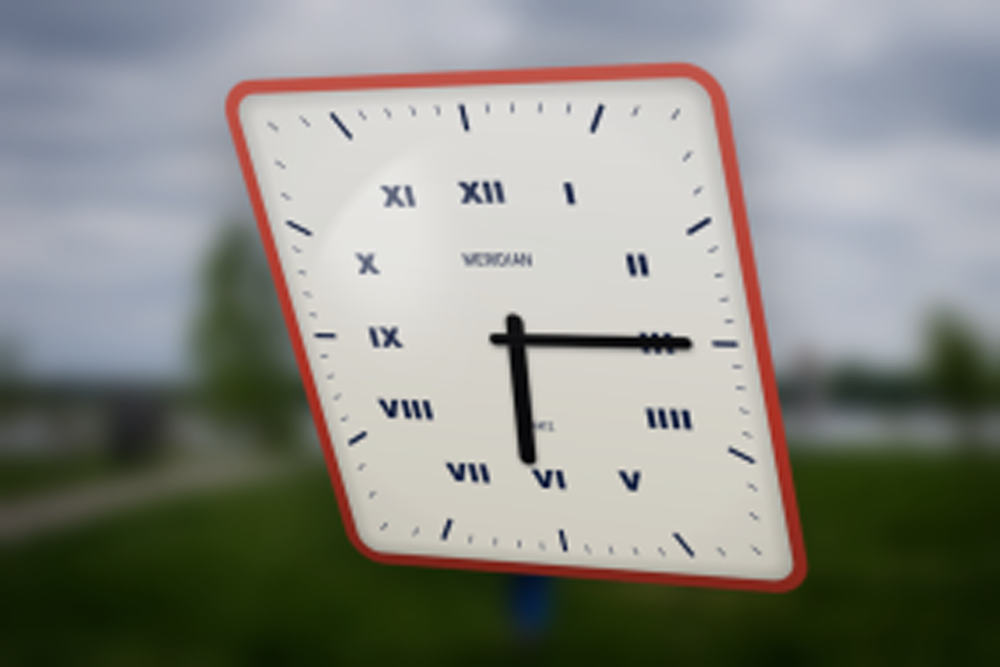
**6:15**
